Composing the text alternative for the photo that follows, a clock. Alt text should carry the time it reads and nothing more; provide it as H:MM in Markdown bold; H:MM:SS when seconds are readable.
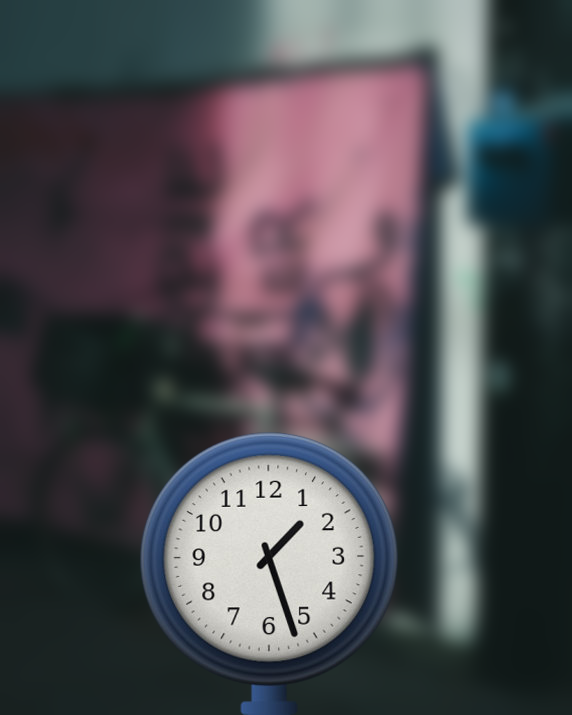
**1:27**
